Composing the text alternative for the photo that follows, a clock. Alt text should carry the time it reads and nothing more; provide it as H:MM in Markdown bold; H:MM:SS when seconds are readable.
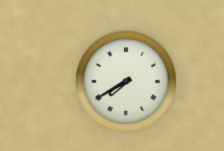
**7:40**
